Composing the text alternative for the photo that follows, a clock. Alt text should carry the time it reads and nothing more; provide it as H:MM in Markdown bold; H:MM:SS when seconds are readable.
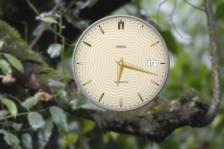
**6:18**
